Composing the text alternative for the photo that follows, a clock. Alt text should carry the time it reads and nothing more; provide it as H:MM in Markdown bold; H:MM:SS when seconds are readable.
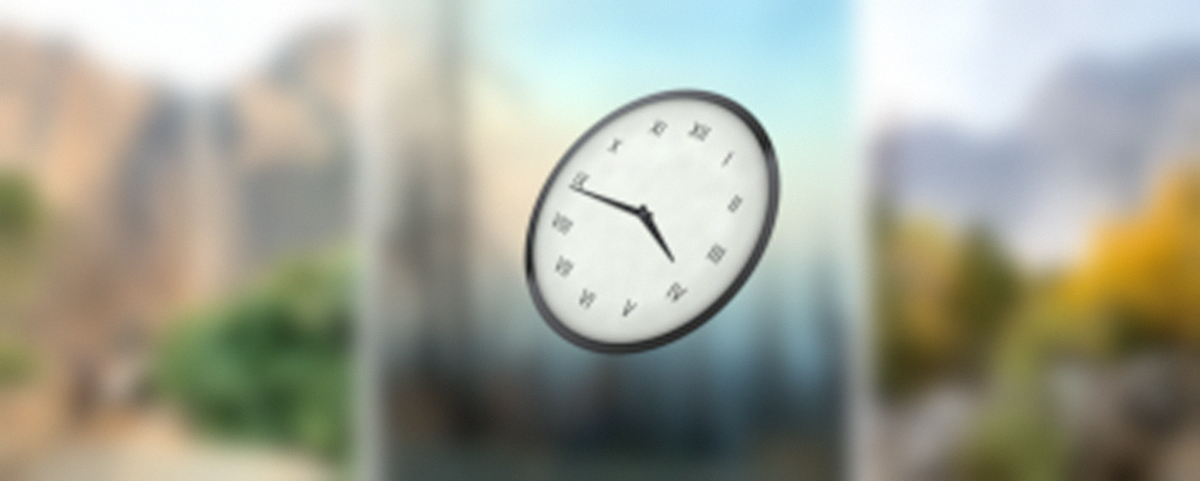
**3:44**
